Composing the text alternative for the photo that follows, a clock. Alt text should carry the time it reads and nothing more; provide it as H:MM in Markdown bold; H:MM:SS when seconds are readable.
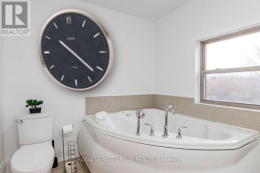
**10:22**
